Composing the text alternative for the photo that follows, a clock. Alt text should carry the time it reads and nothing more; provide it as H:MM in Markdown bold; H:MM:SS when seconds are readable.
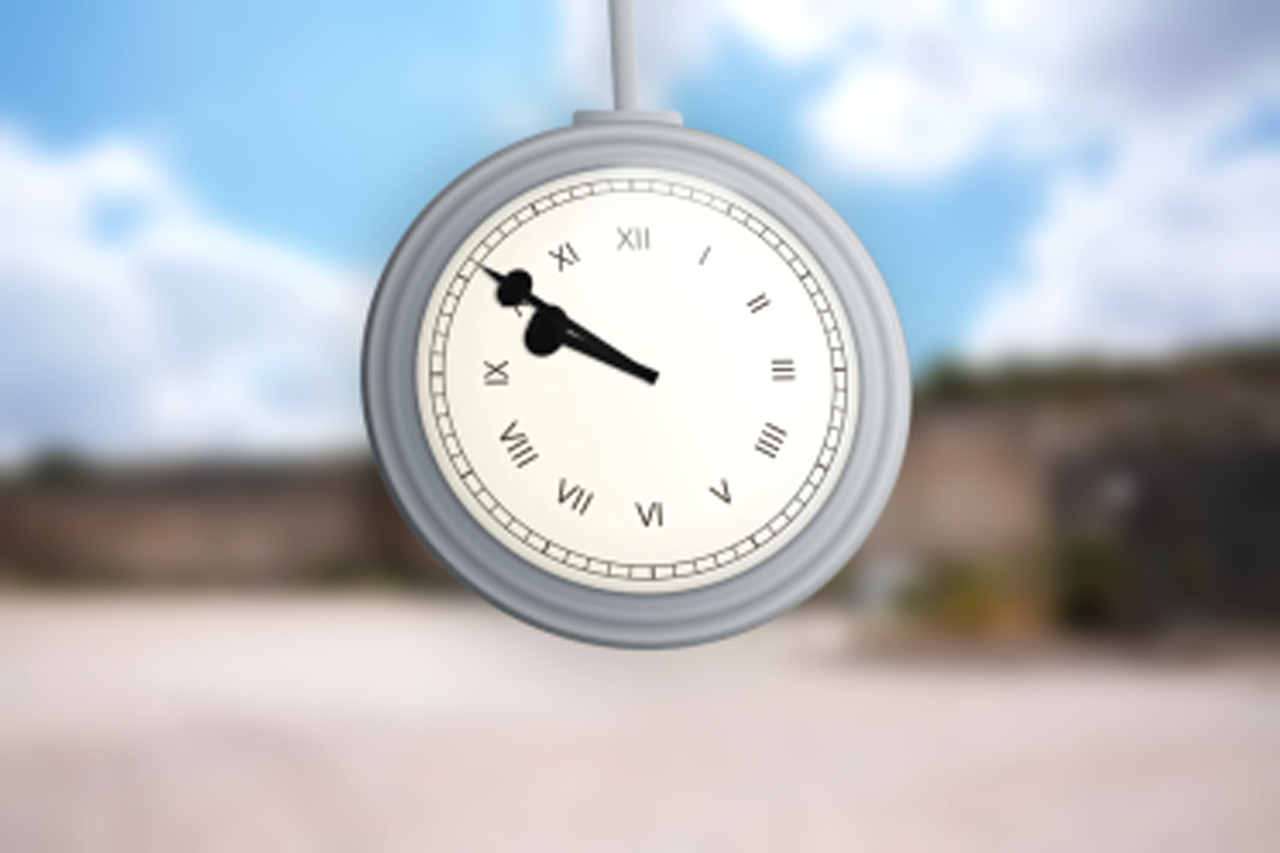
**9:51**
